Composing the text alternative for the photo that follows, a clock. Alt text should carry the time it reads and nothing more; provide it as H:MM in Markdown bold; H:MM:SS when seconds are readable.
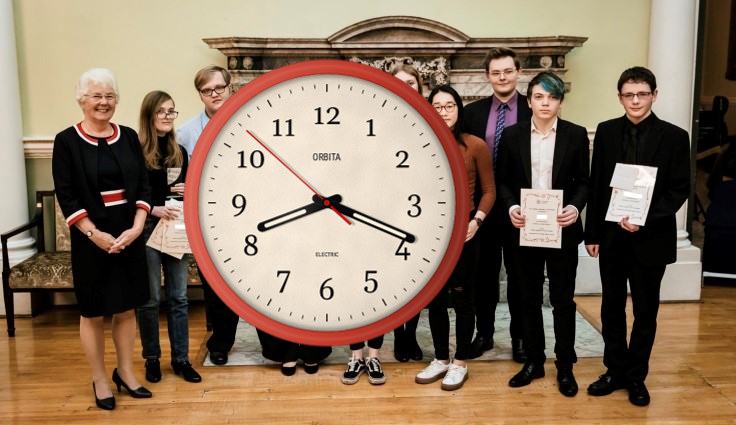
**8:18:52**
